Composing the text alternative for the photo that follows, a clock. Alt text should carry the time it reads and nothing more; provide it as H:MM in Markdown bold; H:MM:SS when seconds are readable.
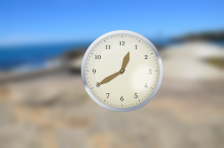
**12:40**
